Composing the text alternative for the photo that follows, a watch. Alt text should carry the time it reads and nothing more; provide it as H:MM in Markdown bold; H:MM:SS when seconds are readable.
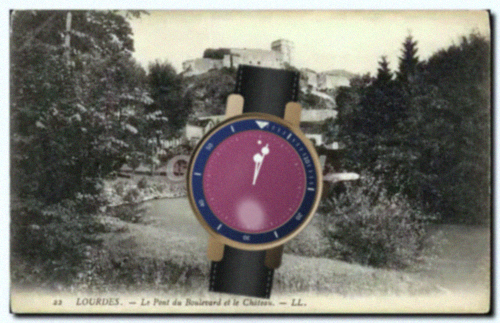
**12:02**
